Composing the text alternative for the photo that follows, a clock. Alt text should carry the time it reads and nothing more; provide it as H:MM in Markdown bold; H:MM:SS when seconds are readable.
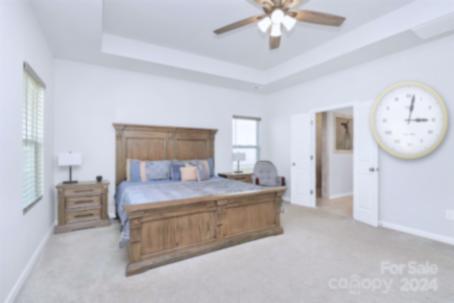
**3:02**
